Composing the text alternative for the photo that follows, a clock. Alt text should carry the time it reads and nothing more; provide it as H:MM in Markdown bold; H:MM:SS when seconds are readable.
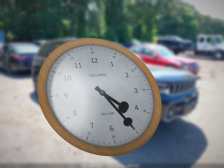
**4:25**
